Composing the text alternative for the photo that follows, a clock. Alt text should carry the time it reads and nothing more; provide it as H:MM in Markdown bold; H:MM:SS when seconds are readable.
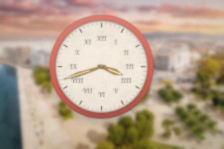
**3:42**
